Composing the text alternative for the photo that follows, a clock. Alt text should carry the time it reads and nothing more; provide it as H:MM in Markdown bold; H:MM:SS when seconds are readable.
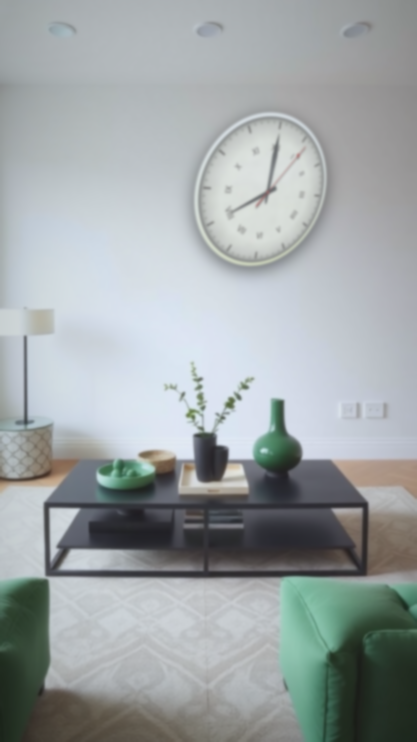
**8:00:06**
